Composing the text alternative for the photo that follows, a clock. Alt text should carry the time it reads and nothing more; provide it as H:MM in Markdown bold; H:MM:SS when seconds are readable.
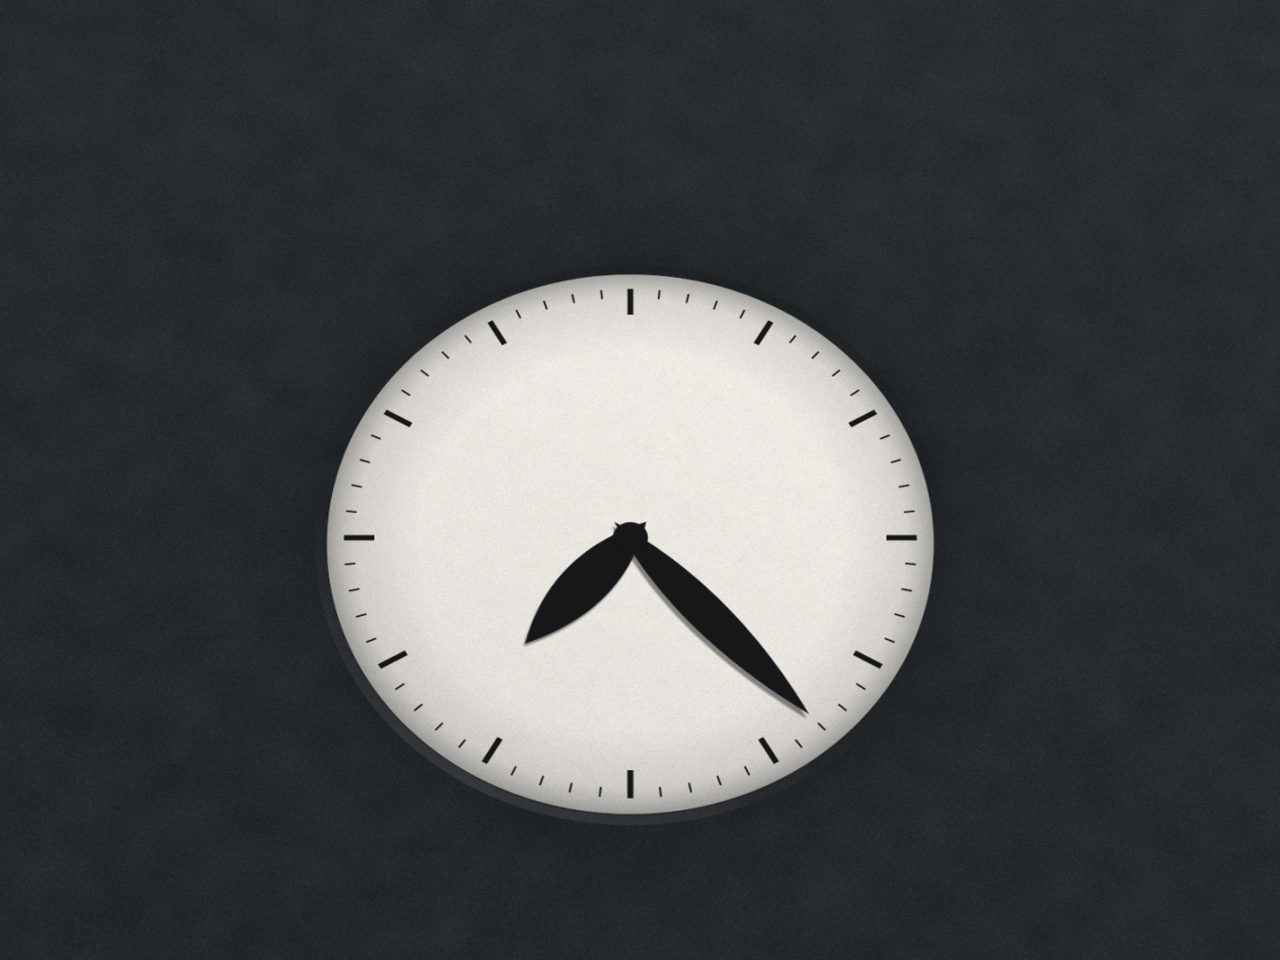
**7:23**
